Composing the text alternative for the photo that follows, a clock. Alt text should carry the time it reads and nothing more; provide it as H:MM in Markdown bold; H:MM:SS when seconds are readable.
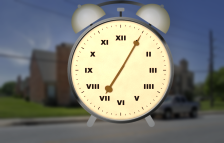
**7:05**
